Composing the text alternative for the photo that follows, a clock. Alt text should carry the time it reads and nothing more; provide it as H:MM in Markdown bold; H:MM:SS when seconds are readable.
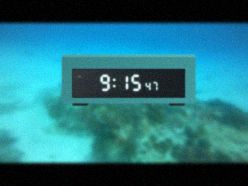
**9:15:47**
